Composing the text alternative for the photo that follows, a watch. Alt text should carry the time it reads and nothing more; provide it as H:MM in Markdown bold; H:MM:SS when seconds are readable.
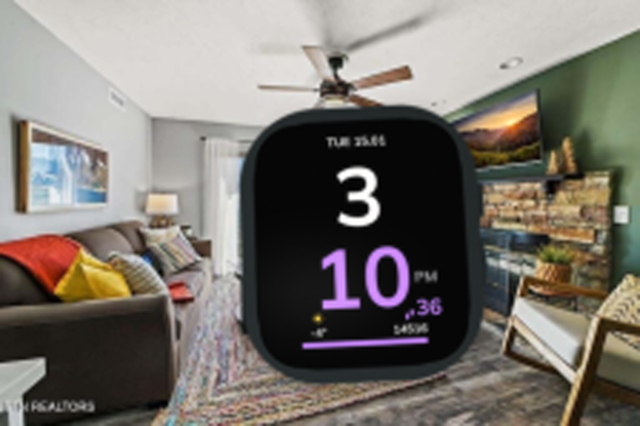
**3:10:36**
